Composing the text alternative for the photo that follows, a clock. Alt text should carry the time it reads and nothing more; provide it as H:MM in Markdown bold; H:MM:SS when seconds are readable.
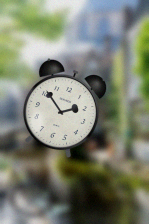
**1:51**
